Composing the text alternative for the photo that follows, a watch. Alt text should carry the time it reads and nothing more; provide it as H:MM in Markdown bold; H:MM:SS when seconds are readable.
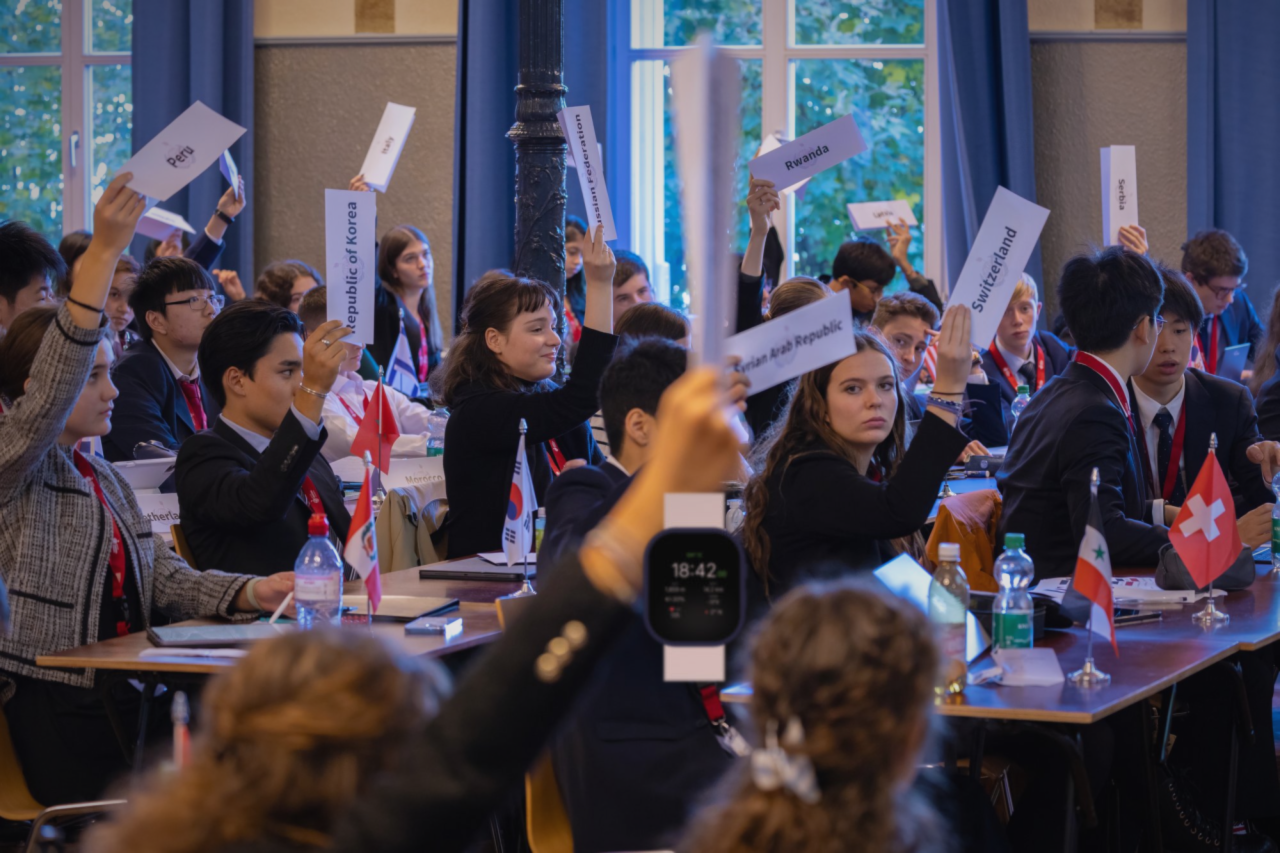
**18:42**
